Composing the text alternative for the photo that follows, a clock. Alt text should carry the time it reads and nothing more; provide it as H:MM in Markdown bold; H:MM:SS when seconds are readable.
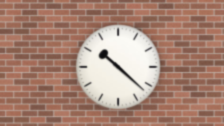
**10:22**
